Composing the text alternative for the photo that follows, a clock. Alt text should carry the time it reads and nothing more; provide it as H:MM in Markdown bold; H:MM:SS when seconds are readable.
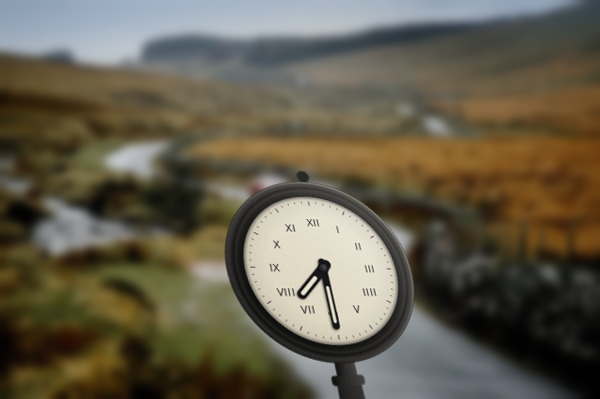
**7:30**
